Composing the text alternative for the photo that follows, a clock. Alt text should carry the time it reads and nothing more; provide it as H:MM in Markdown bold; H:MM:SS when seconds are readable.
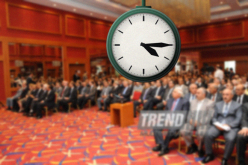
**4:15**
